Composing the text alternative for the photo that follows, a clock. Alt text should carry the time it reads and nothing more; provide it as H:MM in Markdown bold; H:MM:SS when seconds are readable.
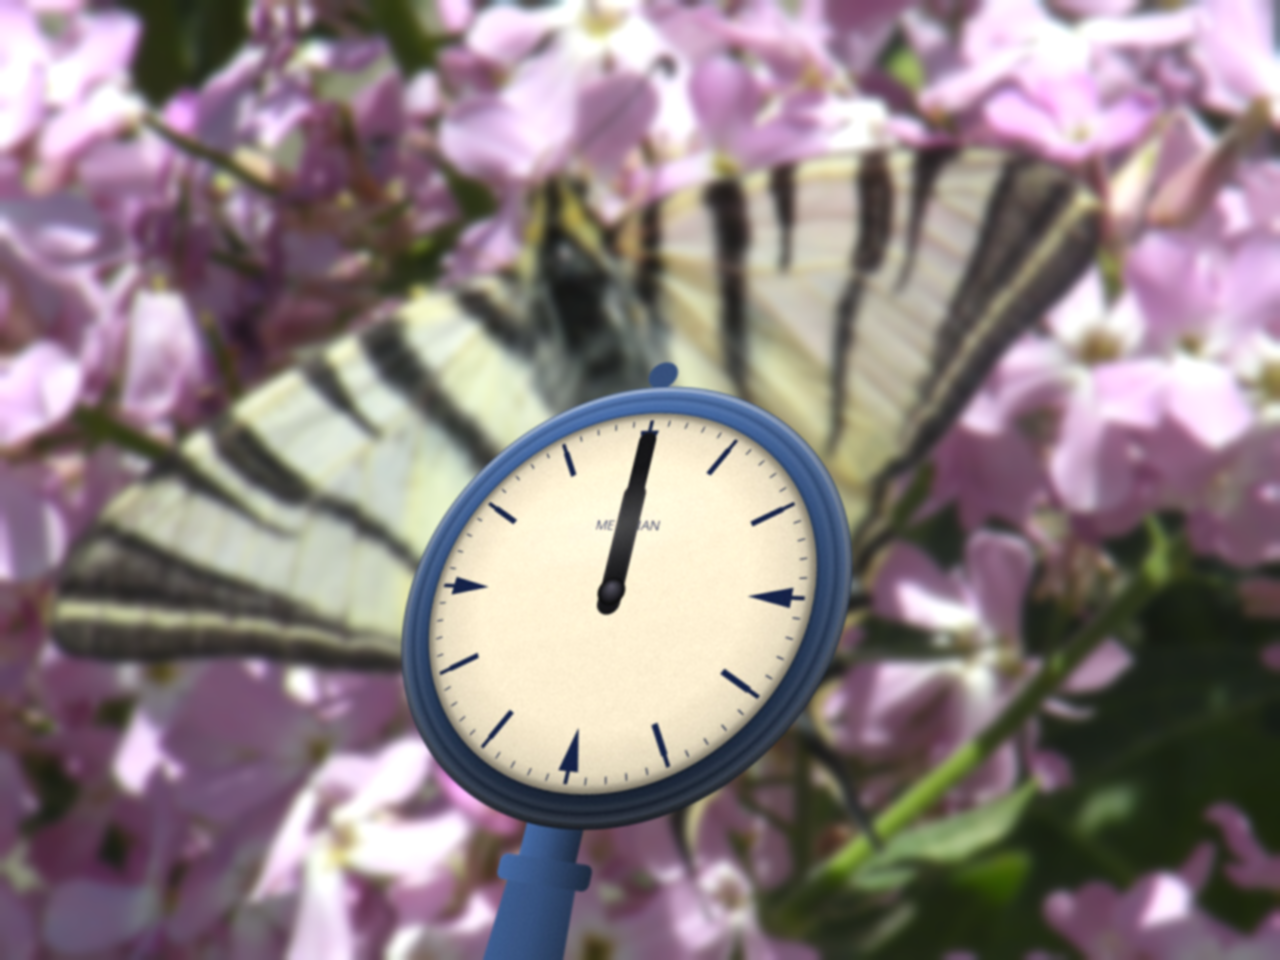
**12:00**
